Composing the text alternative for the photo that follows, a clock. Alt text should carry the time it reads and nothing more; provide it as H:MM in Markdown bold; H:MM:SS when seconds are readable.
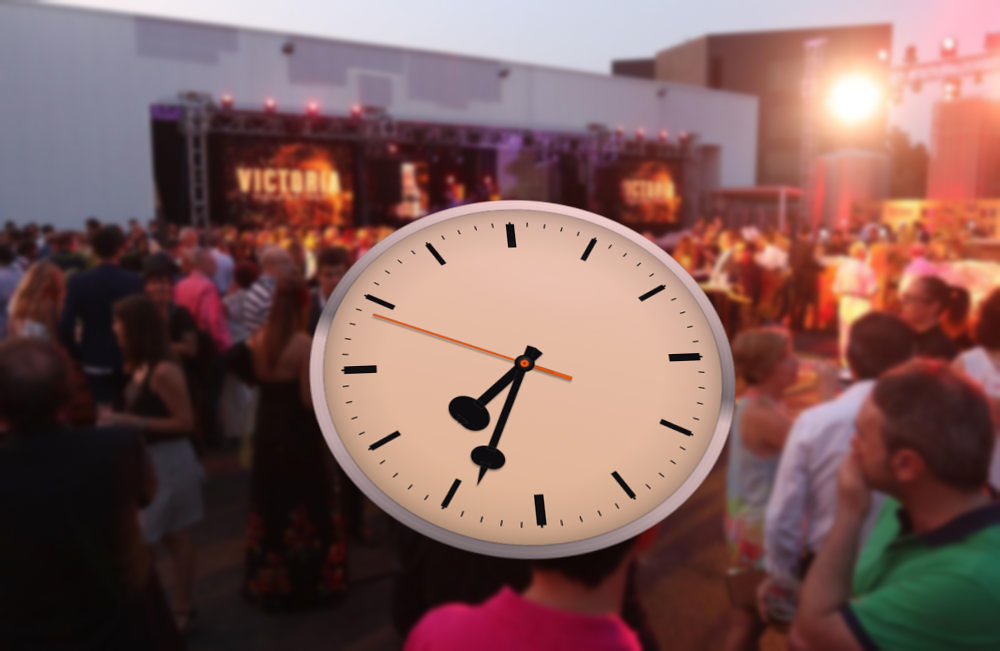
**7:33:49**
